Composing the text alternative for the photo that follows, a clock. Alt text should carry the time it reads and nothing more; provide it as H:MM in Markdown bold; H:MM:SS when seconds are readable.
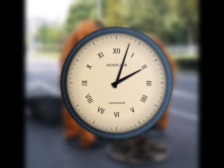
**2:03**
